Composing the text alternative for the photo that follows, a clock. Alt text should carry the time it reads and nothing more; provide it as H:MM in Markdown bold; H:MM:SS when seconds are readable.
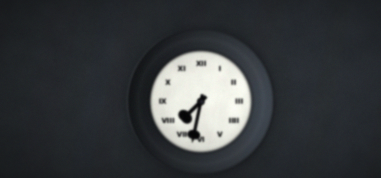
**7:32**
